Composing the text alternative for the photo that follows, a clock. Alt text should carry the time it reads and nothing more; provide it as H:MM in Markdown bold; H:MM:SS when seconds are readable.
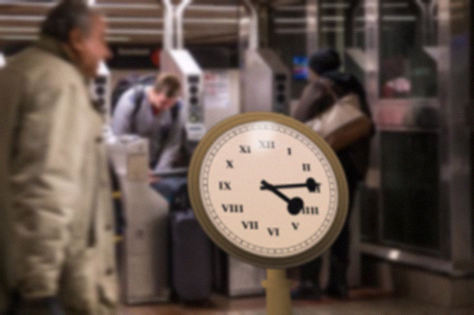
**4:14**
